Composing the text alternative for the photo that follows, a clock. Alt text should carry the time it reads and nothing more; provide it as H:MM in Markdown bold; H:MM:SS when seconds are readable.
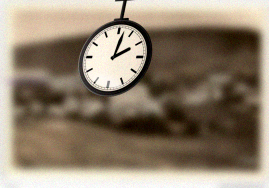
**2:02**
